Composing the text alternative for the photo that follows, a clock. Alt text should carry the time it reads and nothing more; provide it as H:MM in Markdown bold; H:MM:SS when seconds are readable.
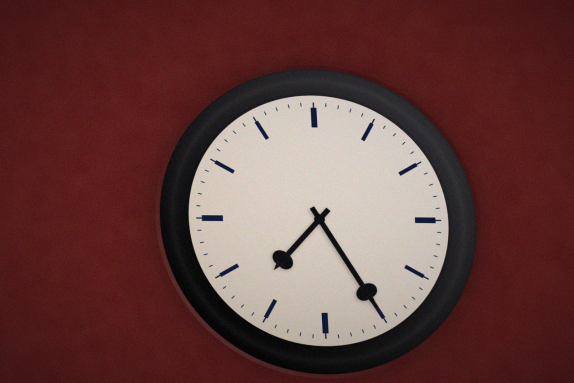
**7:25**
